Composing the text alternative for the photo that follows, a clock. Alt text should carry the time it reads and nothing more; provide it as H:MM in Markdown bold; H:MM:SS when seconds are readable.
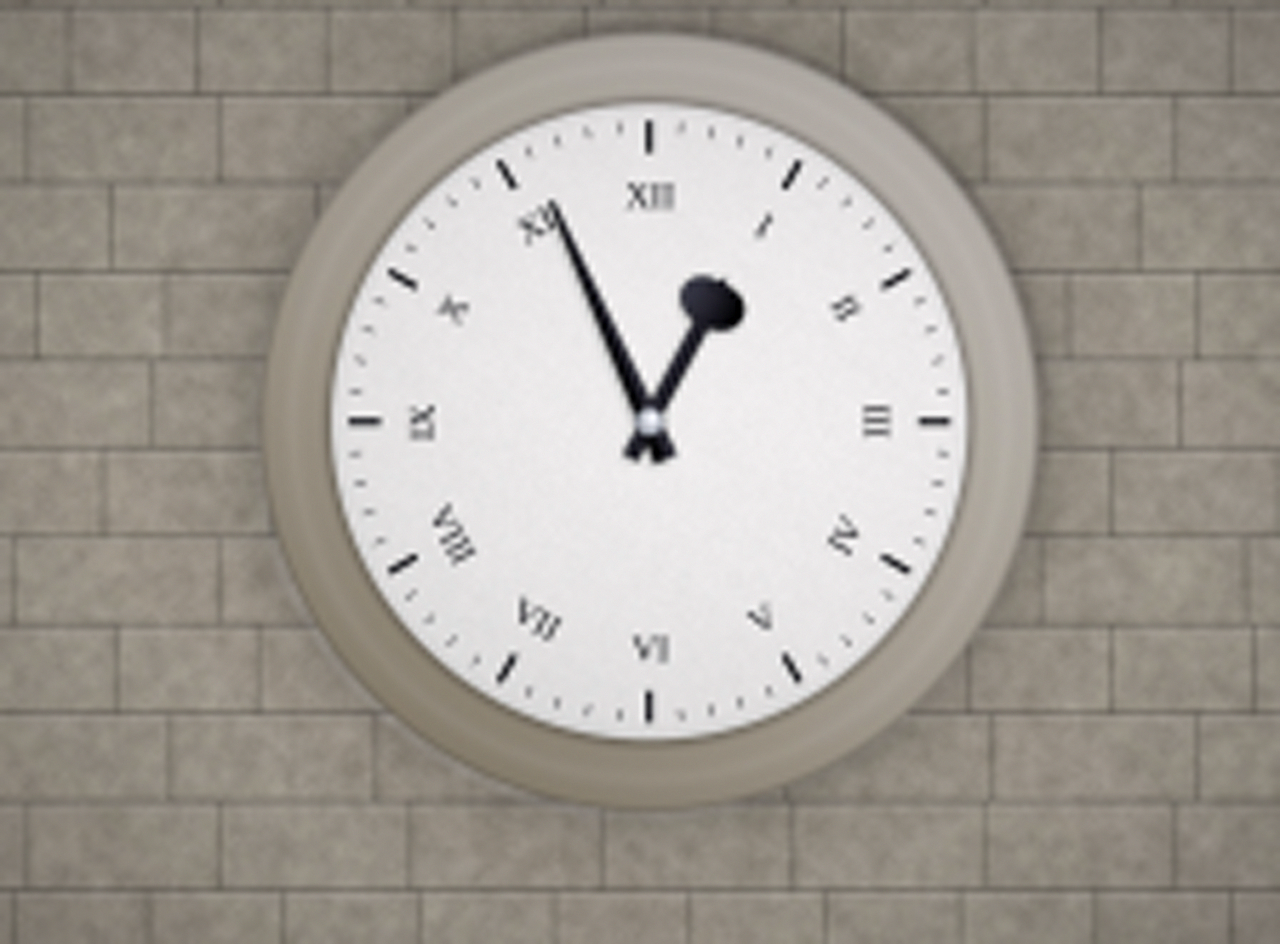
**12:56**
